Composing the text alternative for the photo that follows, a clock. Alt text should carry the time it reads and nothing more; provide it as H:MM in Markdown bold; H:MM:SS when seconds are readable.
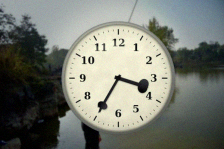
**3:35**
